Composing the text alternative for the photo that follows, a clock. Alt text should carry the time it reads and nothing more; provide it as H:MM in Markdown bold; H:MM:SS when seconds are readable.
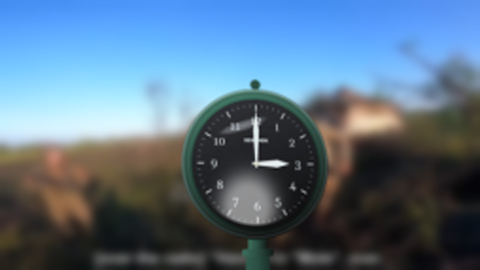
**3:00**
